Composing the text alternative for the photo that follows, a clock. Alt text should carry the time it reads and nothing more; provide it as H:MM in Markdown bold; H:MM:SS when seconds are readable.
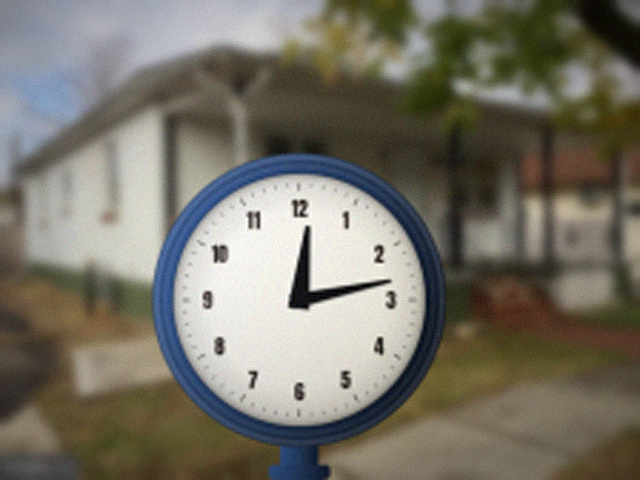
**12:13**
